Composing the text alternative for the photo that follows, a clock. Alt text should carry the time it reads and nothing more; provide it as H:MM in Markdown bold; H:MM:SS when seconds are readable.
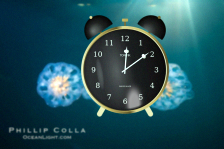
**12:09**
